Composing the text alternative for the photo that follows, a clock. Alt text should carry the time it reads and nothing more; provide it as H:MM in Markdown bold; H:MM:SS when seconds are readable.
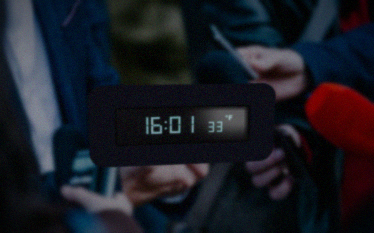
**16:01**
